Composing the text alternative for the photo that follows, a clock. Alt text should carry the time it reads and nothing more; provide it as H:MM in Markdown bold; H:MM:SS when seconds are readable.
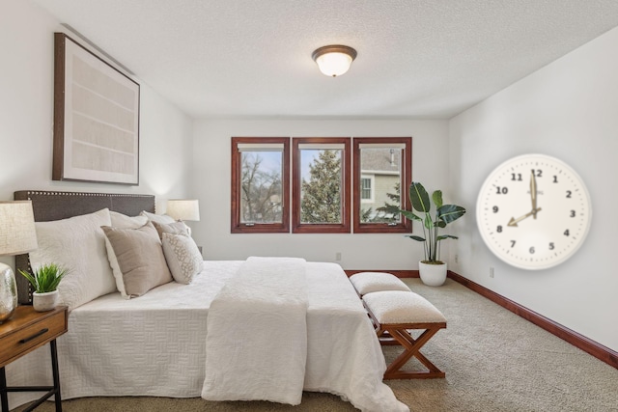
**7:59**
